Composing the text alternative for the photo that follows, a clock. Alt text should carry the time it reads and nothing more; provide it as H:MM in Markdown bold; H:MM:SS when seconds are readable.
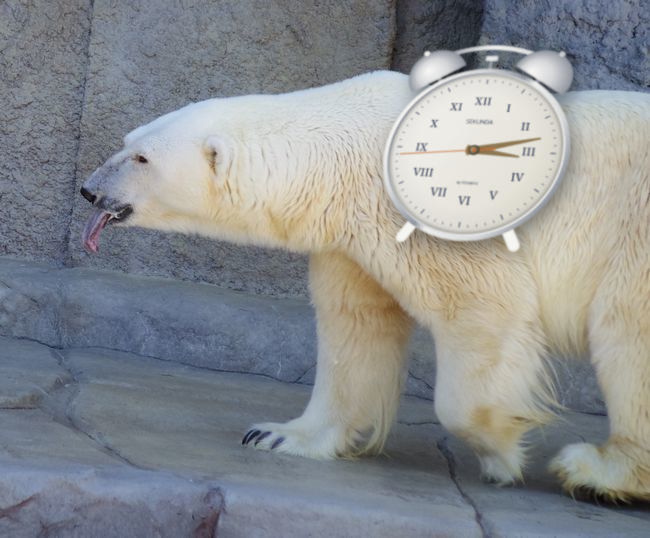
**3:12:44**
